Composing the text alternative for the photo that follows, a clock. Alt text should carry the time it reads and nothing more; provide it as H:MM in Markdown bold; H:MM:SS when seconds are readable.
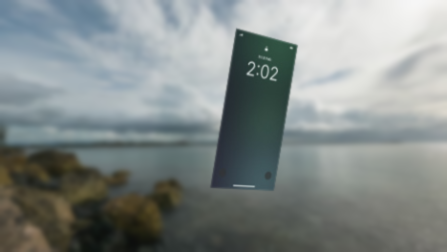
**2:02**
